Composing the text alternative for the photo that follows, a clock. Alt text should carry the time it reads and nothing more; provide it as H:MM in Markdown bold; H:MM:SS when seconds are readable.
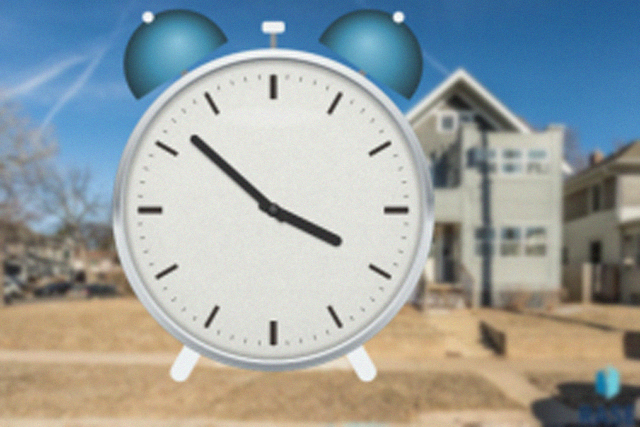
**3:52**
